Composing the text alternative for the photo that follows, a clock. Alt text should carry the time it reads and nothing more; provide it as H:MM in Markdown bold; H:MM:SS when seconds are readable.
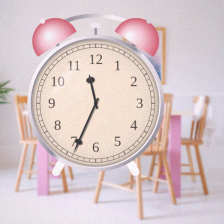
**11:34**
